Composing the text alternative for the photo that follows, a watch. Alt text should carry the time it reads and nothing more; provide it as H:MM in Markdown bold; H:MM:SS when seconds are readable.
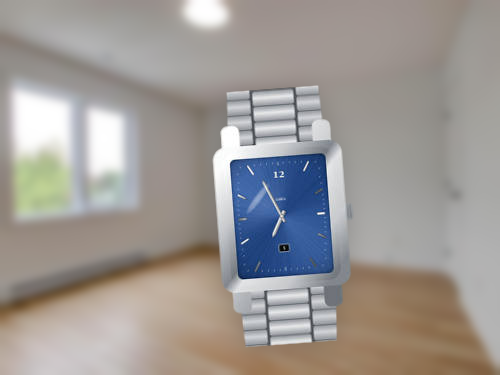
**6:56**
